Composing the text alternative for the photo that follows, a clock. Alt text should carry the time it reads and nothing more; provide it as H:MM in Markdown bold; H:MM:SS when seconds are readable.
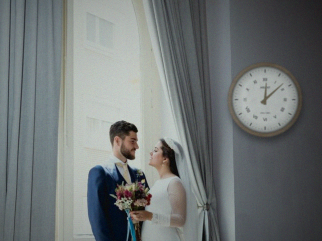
**12:08**
